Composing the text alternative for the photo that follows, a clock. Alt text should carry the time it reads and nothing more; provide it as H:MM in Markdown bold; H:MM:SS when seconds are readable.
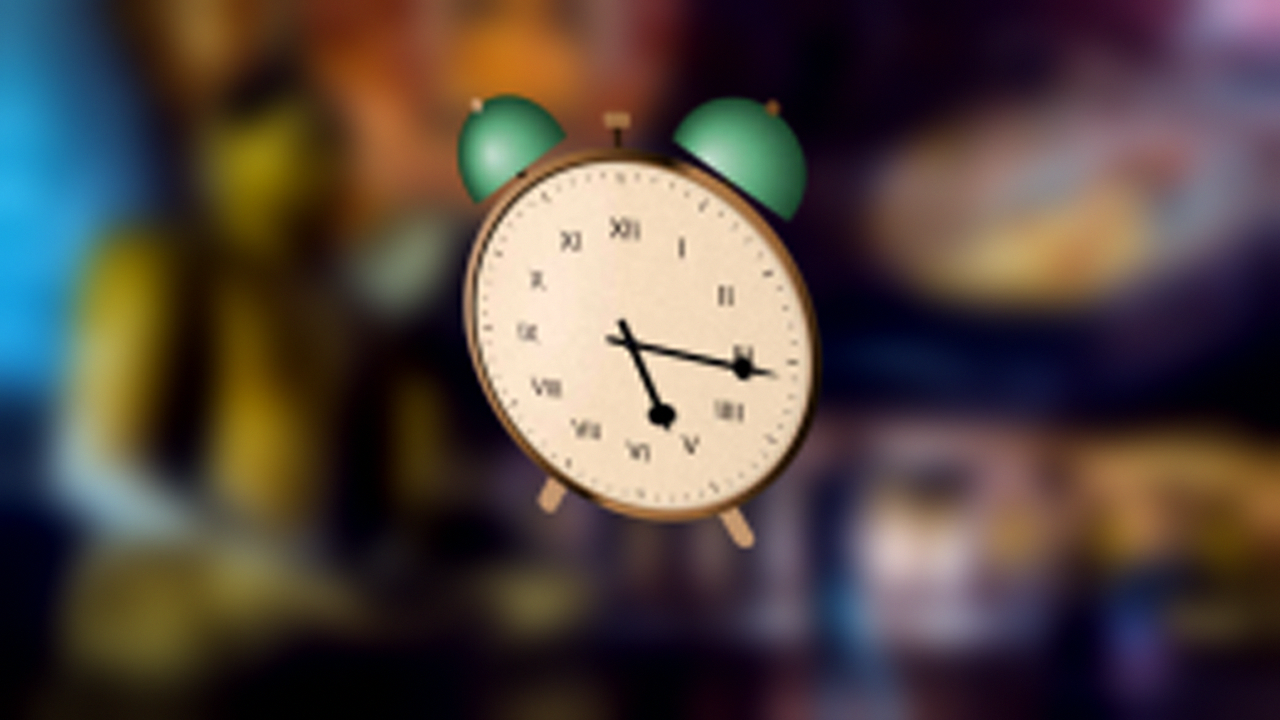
**5:16**
